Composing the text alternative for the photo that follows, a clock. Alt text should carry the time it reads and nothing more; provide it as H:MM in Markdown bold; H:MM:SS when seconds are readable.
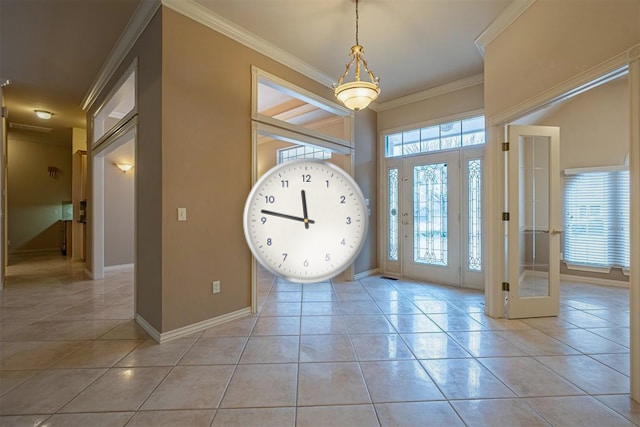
**11:47**
